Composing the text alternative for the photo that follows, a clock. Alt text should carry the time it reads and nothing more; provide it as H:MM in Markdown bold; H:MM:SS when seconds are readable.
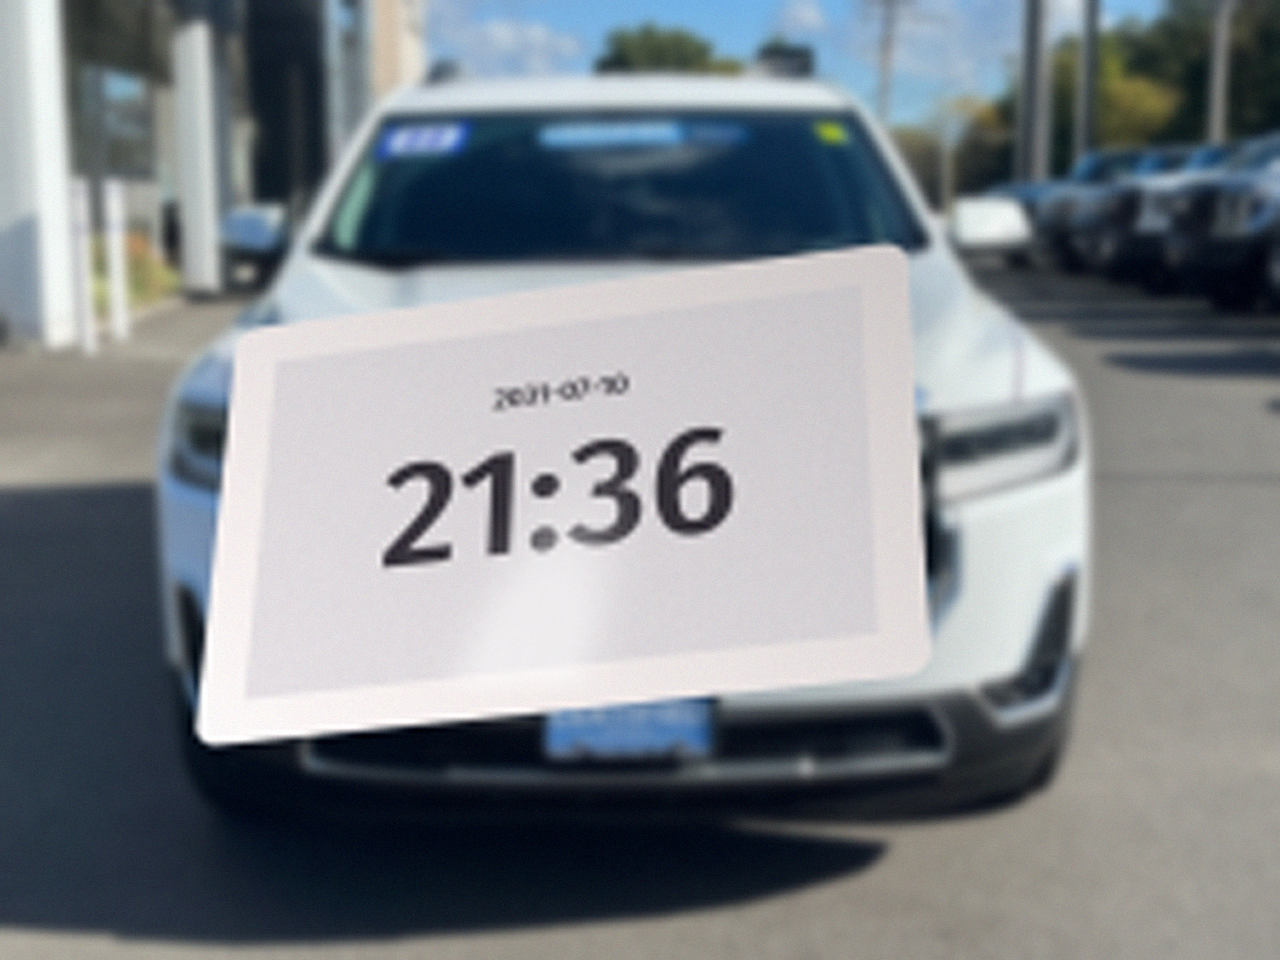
**21:36**
